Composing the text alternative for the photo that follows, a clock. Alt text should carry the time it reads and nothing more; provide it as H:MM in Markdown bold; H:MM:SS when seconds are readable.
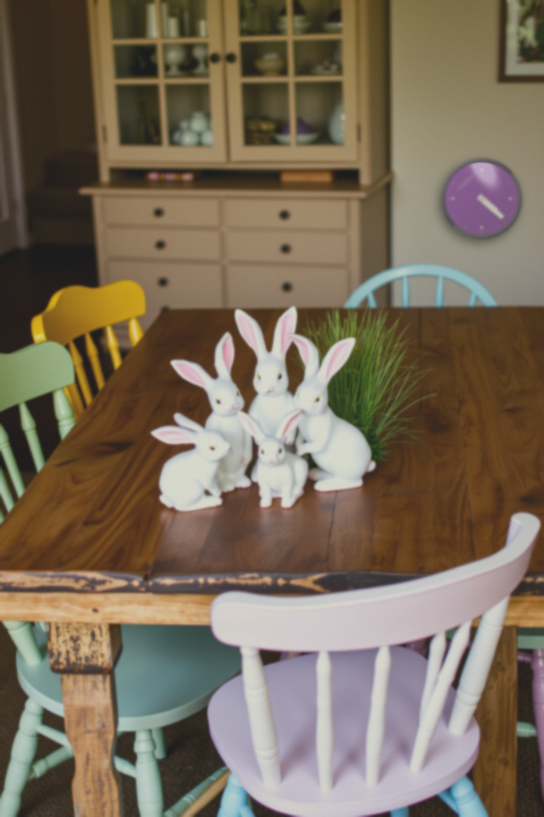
**4:22**
